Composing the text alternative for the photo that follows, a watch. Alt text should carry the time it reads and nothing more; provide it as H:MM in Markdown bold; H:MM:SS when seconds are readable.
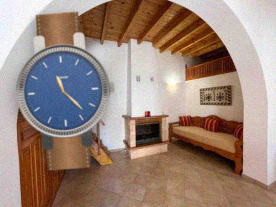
**11:23**
